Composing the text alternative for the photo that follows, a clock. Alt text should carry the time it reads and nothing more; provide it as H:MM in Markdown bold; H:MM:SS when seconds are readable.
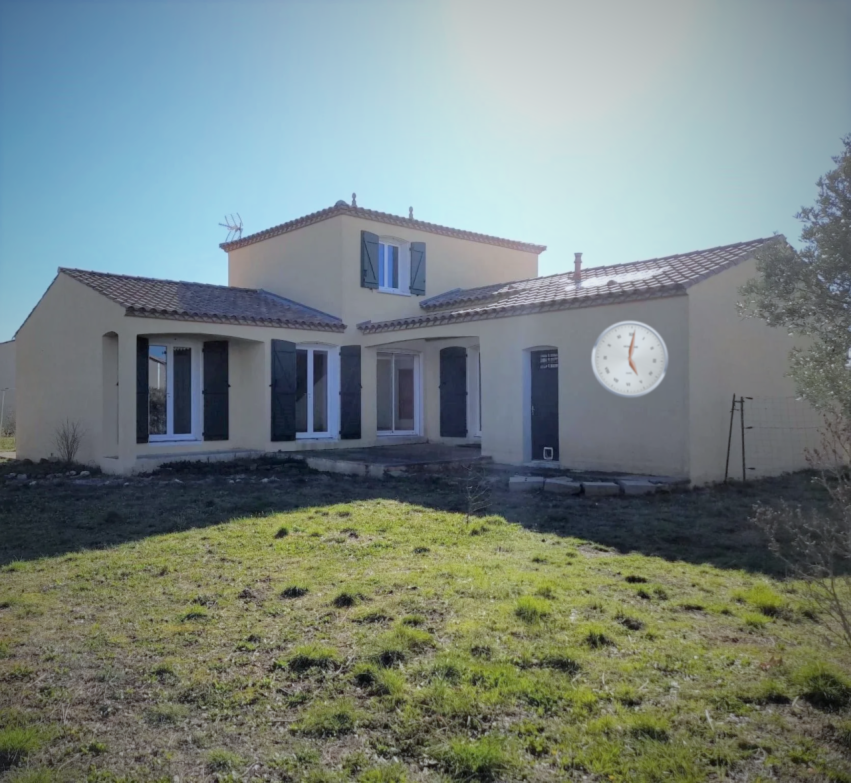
**5:01**
